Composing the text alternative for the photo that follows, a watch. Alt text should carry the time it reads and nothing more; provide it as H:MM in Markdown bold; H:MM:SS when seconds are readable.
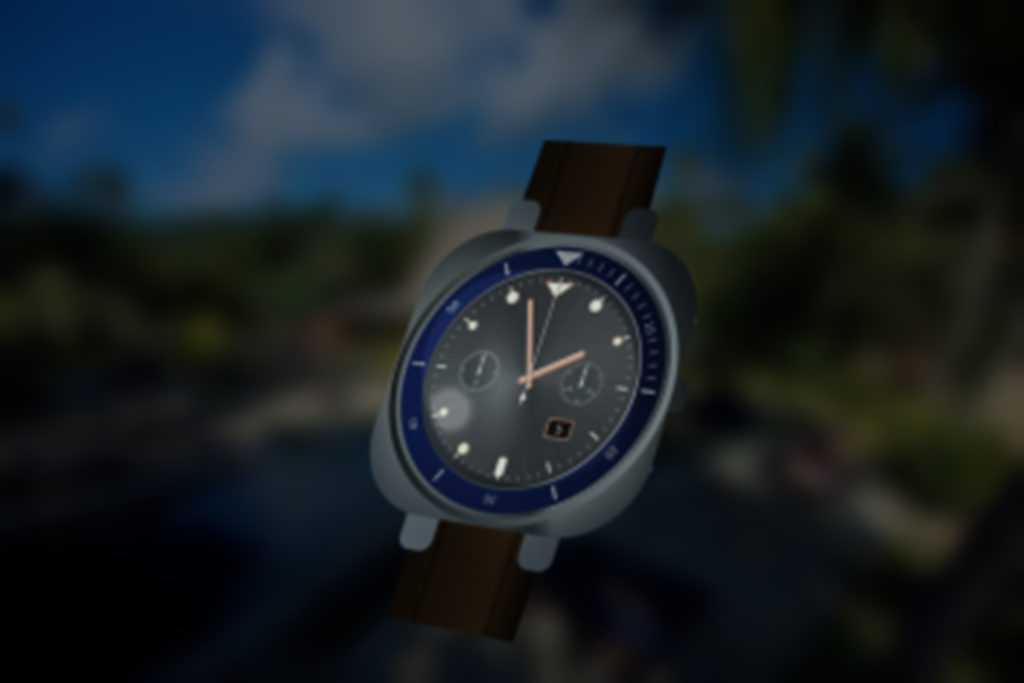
**1:57**
